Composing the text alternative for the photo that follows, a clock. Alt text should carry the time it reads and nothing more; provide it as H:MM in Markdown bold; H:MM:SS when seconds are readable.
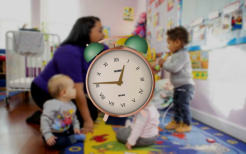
**12:46**
